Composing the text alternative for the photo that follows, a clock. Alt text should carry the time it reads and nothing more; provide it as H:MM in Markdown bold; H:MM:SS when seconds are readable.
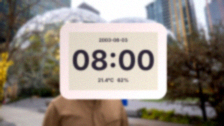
**8:00**
